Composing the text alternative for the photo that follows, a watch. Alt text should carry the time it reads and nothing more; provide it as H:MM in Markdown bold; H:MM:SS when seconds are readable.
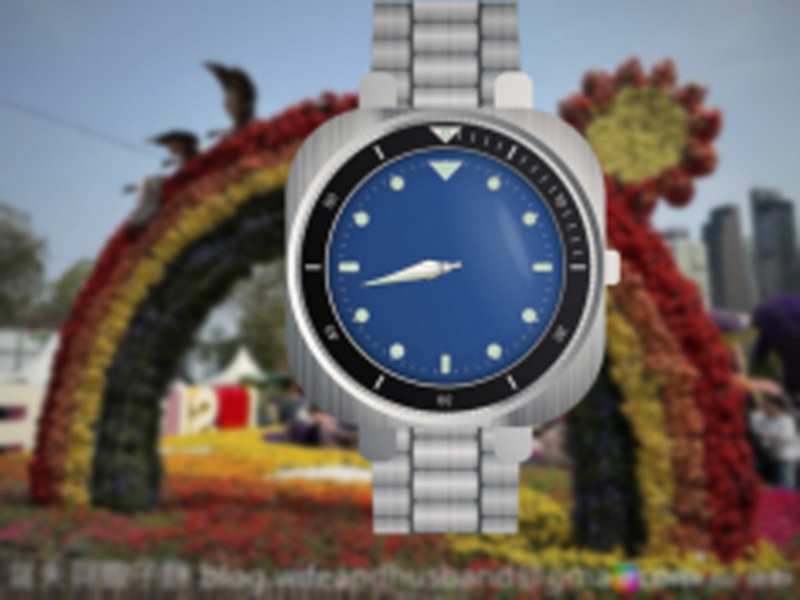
**8:43**
